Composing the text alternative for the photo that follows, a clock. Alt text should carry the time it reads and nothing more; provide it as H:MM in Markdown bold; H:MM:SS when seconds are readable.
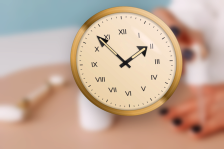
**1:53**
